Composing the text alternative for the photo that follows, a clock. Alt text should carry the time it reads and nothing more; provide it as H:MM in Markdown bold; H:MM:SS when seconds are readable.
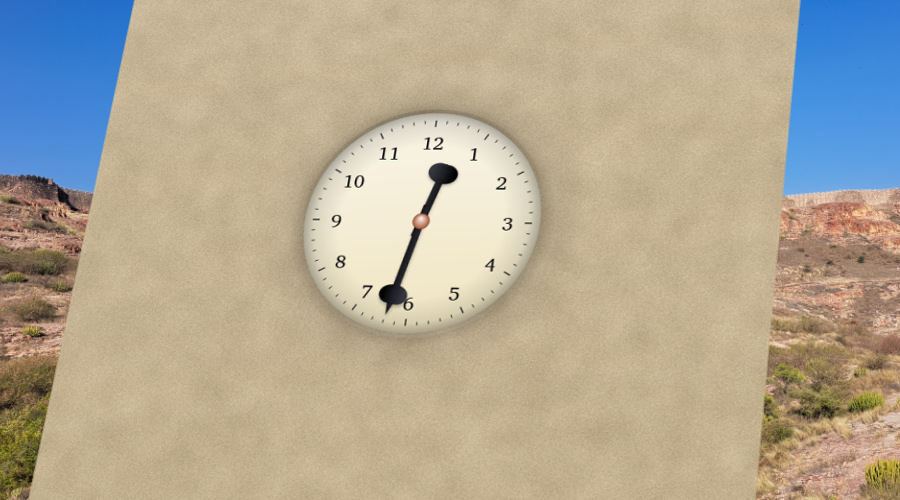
**12:32**
